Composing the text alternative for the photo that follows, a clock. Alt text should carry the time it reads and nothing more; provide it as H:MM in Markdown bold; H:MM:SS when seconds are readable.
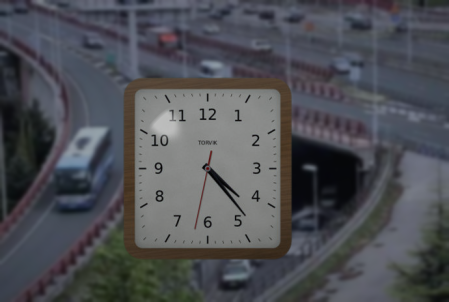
**4:23:32**
